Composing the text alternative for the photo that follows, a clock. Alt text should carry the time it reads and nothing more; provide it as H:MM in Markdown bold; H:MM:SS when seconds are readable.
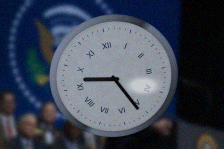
**9:26**
